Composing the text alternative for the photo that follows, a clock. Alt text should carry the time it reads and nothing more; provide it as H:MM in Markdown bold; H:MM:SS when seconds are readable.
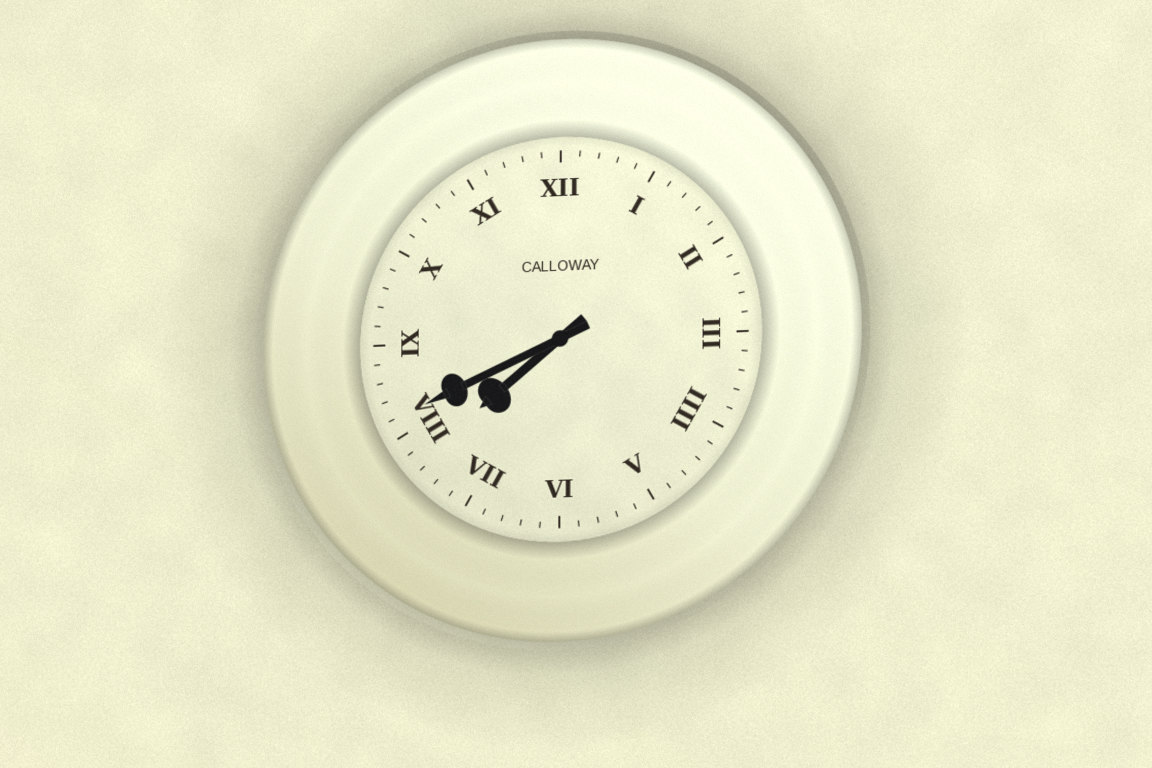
**7:41**
